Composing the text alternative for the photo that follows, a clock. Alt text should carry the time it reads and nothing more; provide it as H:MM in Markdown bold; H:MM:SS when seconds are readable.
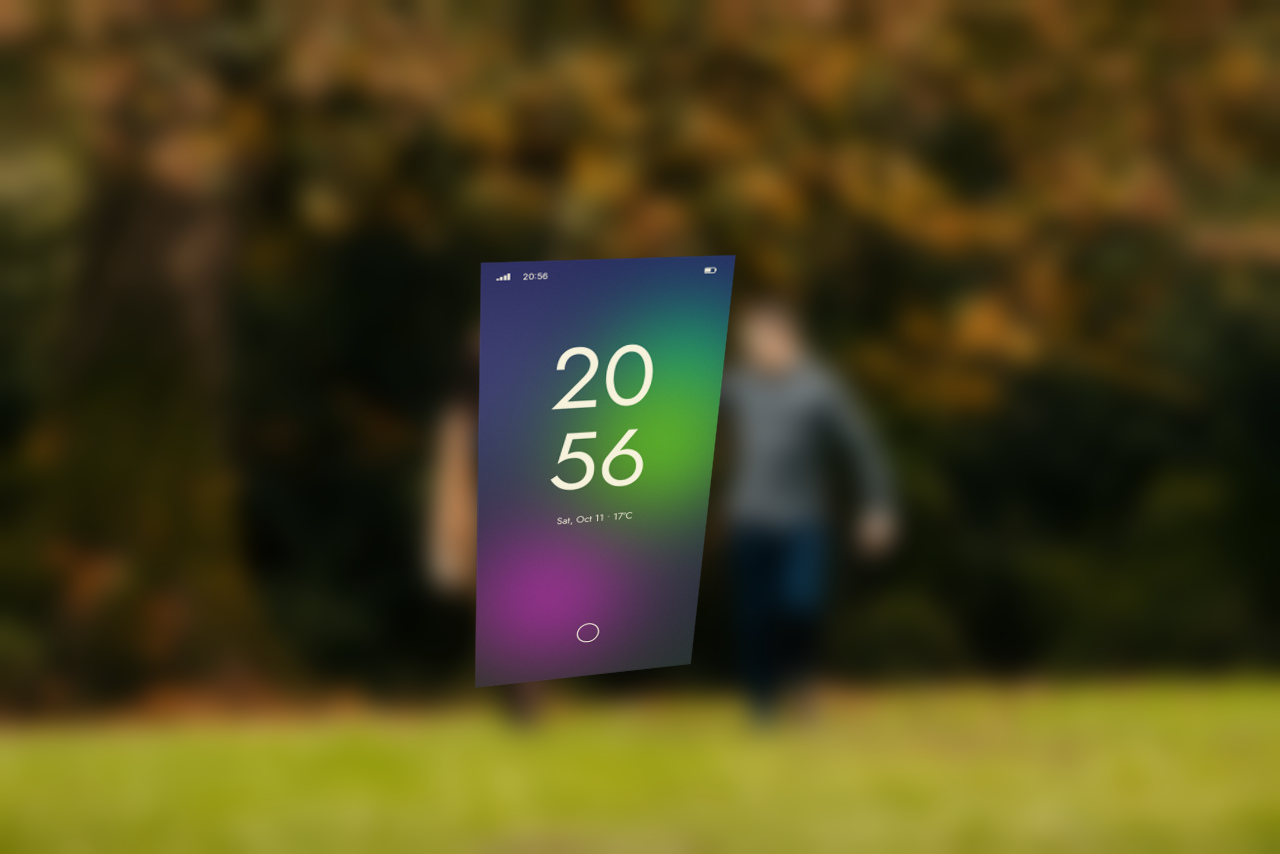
**20:56**
